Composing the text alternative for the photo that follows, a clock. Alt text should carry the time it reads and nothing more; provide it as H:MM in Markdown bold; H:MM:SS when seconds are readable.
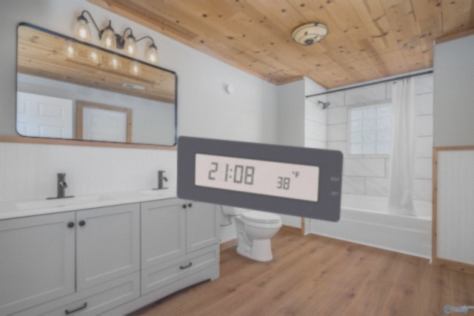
**21:08**
